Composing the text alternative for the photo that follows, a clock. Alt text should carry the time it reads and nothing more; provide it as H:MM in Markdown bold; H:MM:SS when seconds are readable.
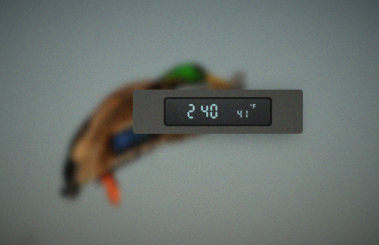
**2:40**
